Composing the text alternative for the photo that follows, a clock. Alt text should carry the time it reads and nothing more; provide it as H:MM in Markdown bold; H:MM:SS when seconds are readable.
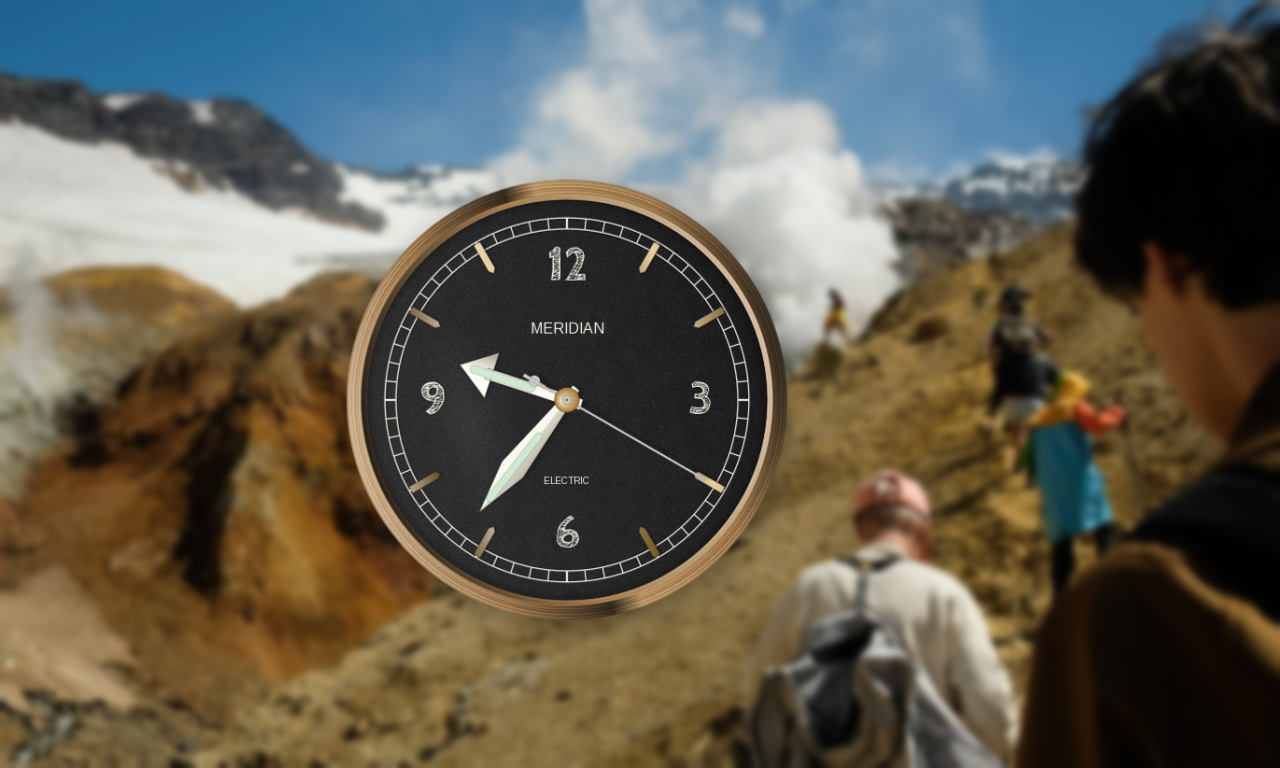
**9:36:20**
